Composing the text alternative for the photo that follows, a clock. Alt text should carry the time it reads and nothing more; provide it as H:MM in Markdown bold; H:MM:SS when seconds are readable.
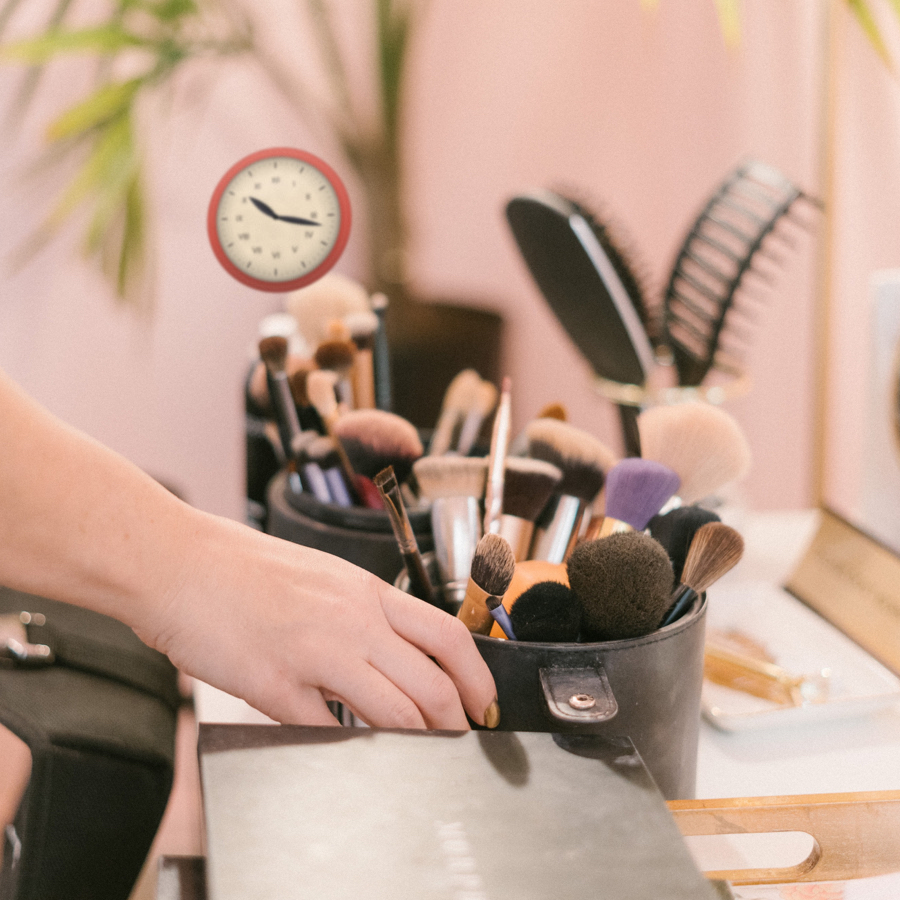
**10:17**
